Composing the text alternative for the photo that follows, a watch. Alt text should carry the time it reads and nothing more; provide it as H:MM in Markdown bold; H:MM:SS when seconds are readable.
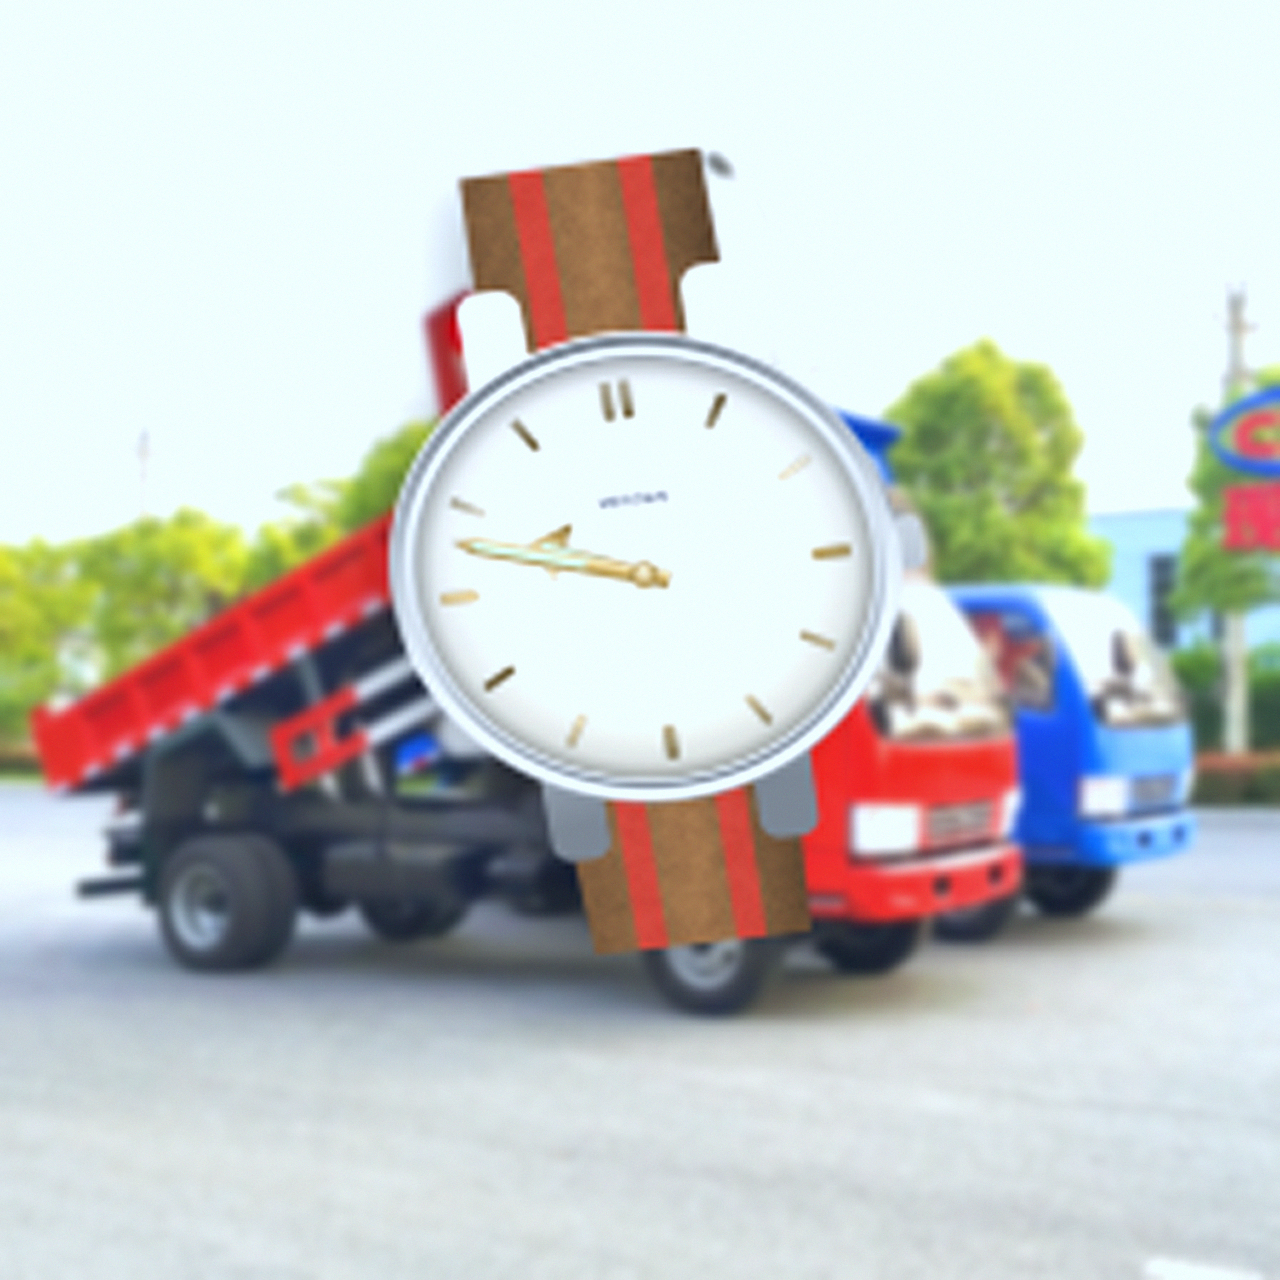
**9:48**
